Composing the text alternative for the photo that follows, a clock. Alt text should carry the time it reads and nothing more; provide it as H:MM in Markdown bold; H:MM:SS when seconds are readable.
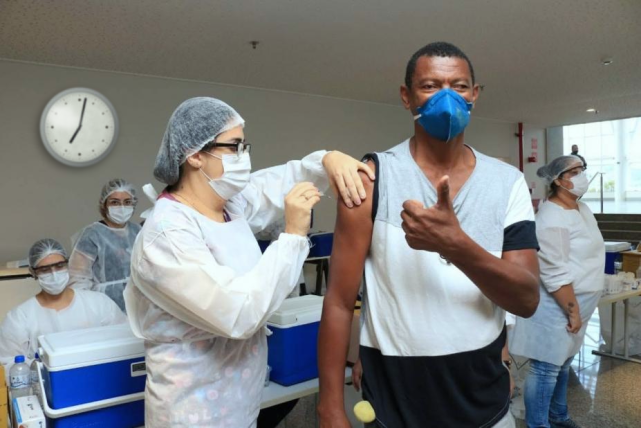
**7:02**
